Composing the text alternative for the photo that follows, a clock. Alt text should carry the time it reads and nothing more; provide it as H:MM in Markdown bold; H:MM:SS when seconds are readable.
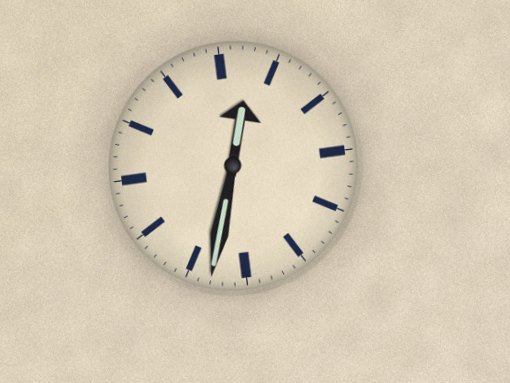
**12:33**
